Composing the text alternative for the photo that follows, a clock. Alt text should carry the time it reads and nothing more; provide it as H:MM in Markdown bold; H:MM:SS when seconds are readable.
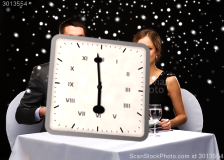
**5:59**
